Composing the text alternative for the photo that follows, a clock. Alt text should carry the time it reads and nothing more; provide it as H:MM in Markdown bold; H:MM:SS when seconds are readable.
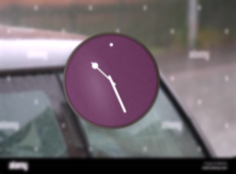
**10:26**
